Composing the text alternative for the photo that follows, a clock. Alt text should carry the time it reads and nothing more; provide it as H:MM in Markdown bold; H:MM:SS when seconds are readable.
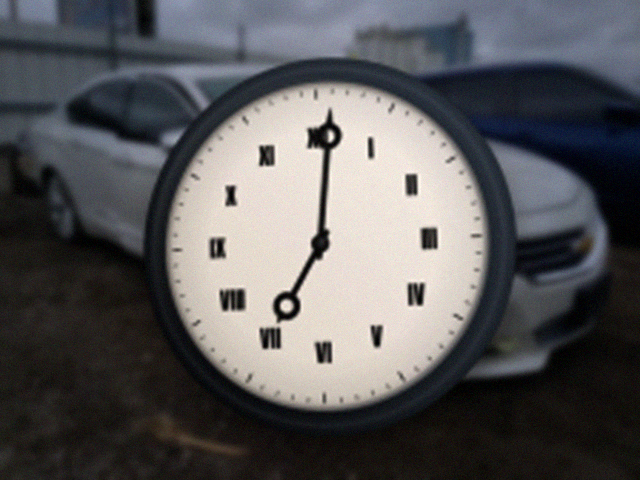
**7:01**
